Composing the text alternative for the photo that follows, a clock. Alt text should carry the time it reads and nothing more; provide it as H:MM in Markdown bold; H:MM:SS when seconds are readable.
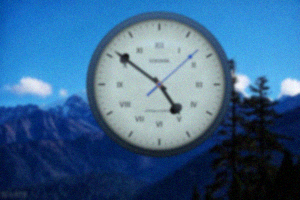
**4:51:08**
